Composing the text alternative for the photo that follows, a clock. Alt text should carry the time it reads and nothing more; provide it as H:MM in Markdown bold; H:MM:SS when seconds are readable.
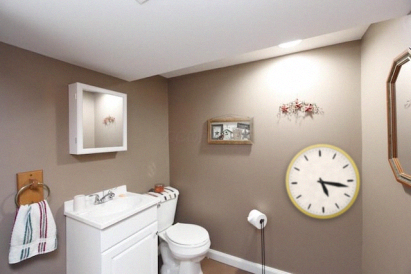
**5:17**
